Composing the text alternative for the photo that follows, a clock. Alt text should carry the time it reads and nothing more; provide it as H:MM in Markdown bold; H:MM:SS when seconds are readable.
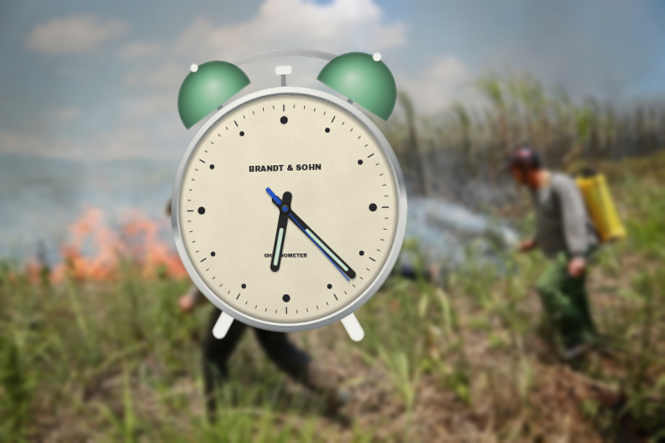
**6:22:23**
